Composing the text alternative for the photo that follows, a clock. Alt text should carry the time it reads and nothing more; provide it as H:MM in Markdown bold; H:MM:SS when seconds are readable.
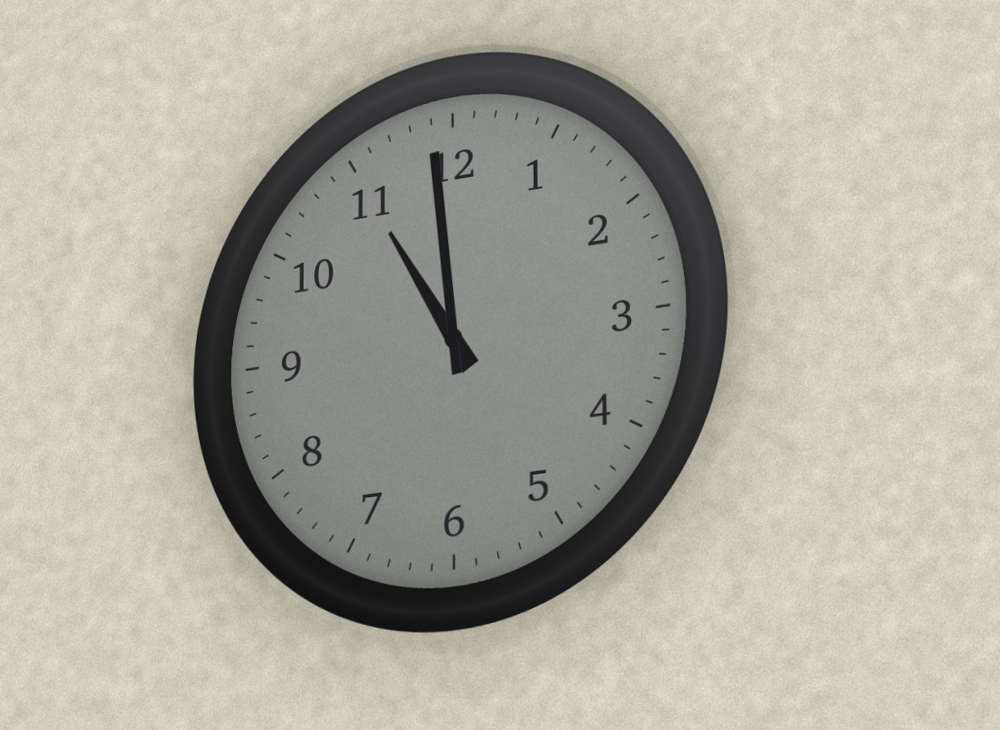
**10:59**
